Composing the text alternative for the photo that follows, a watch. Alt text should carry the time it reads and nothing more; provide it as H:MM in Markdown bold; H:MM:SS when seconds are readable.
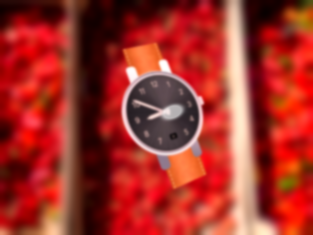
**8:51**
